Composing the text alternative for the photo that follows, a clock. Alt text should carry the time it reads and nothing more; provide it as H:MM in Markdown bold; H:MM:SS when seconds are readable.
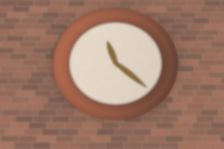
**11:22**
